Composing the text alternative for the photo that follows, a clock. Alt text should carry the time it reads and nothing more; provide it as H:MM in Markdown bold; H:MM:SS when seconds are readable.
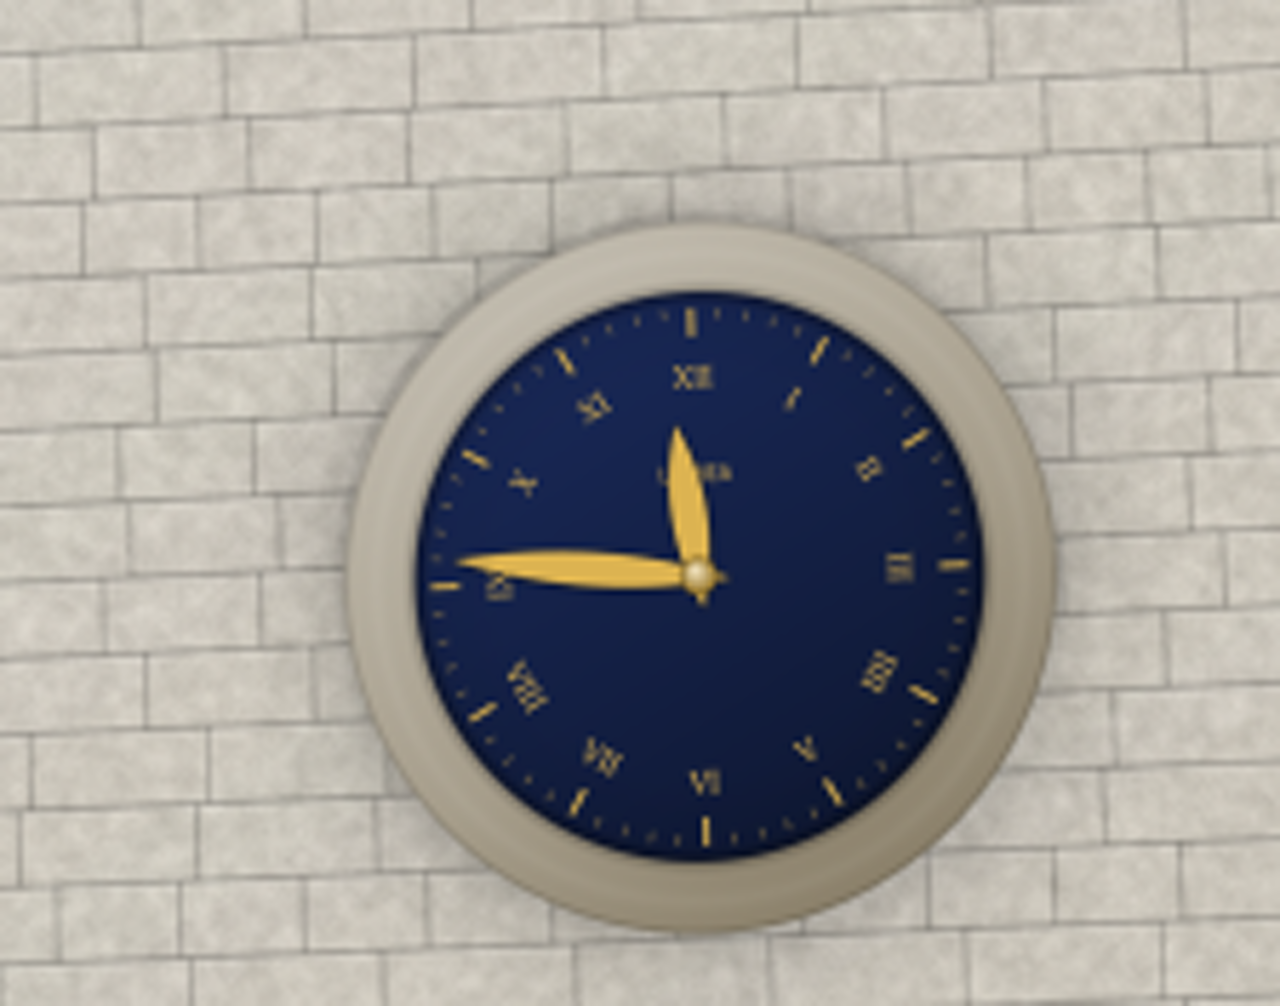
**11:46**
